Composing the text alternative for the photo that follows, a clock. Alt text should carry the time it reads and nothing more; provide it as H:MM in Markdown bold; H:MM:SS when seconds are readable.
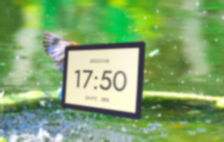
**17:50**
